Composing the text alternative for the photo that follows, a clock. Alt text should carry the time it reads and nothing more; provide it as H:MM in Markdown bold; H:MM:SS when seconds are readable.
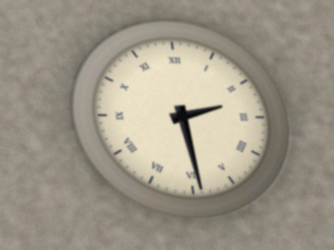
**2:29**
